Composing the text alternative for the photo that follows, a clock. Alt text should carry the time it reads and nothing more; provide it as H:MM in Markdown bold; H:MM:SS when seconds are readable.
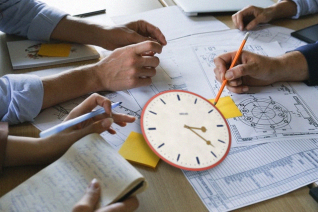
**3:23**
